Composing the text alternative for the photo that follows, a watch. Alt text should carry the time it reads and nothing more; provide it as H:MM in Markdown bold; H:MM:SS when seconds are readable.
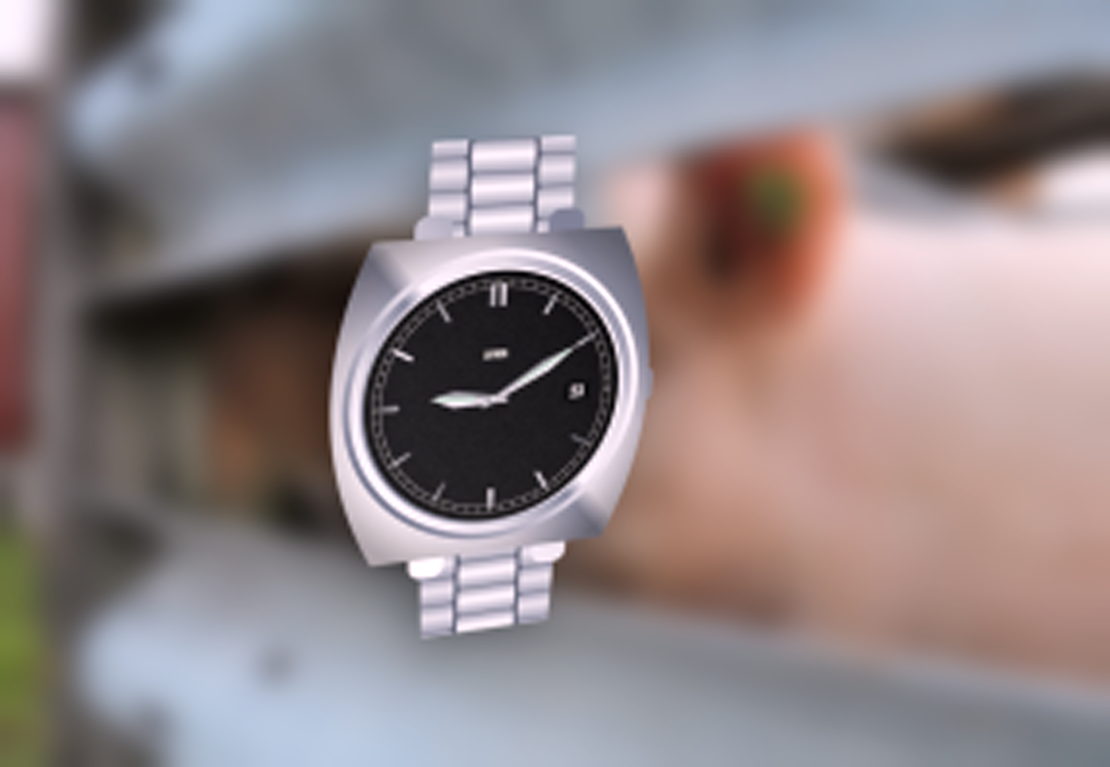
**9:10**
